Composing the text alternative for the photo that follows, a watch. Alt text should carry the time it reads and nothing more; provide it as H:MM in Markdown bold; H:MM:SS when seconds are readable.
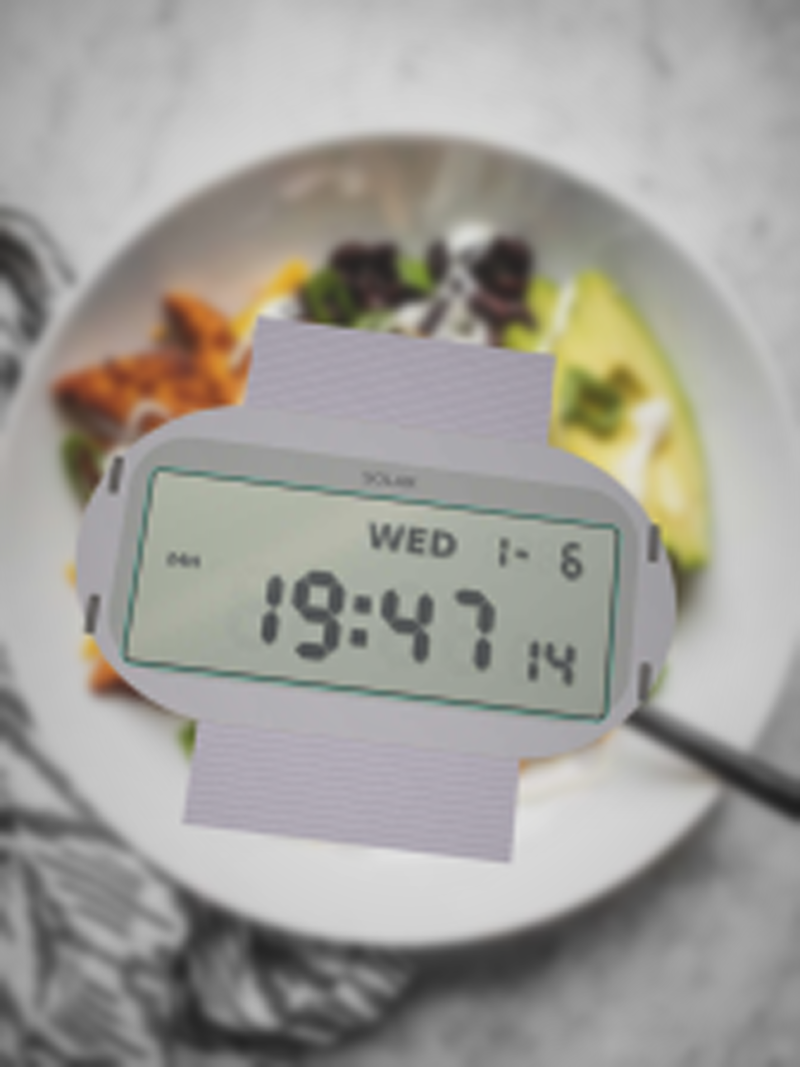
**19:47:14**
